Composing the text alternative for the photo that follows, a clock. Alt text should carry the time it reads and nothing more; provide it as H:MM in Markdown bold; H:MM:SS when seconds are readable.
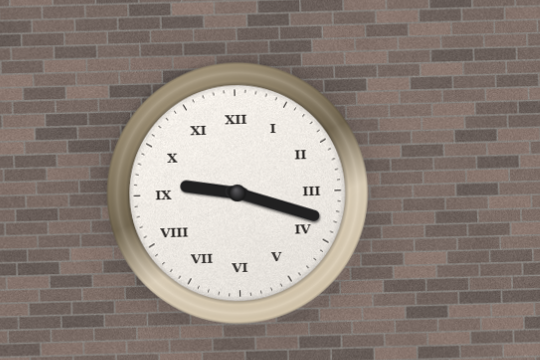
**9:18**
